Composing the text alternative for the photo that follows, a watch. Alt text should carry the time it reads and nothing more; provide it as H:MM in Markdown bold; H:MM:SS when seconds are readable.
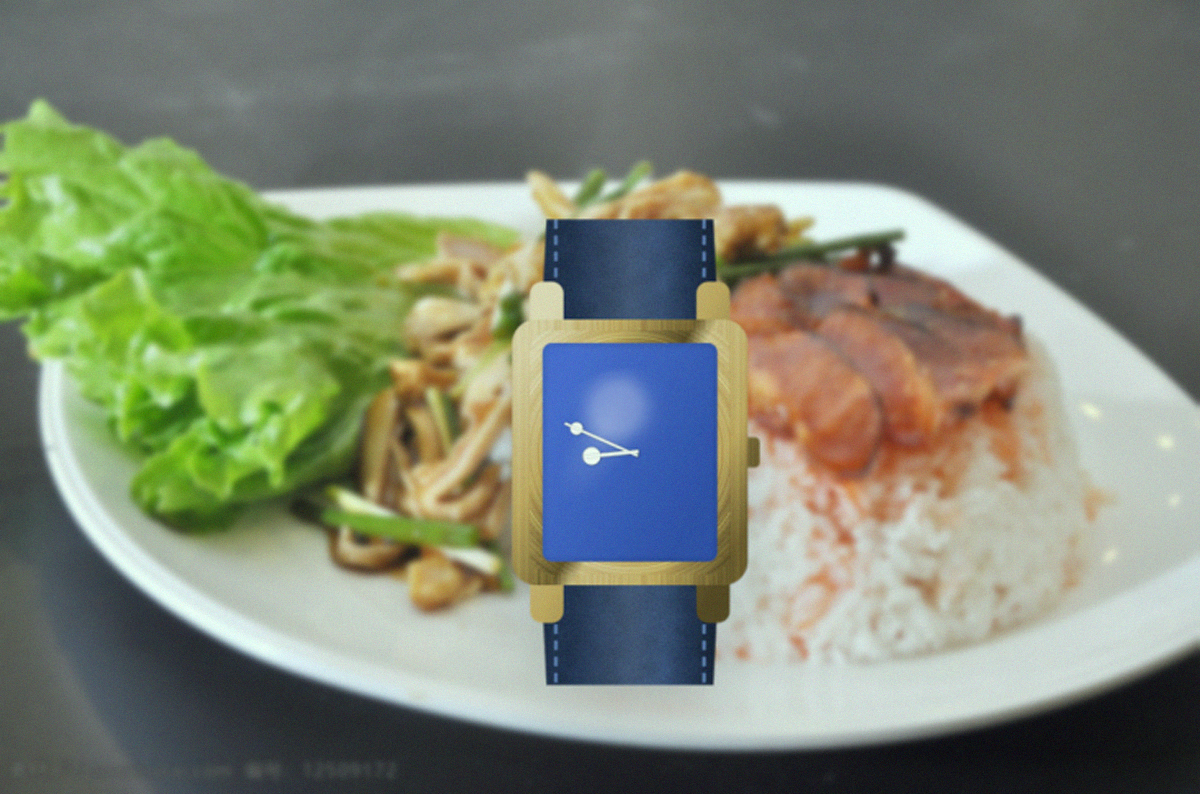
**8:49**
